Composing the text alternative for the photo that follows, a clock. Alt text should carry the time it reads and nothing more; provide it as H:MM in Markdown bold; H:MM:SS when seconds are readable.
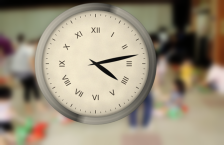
**4:13**
